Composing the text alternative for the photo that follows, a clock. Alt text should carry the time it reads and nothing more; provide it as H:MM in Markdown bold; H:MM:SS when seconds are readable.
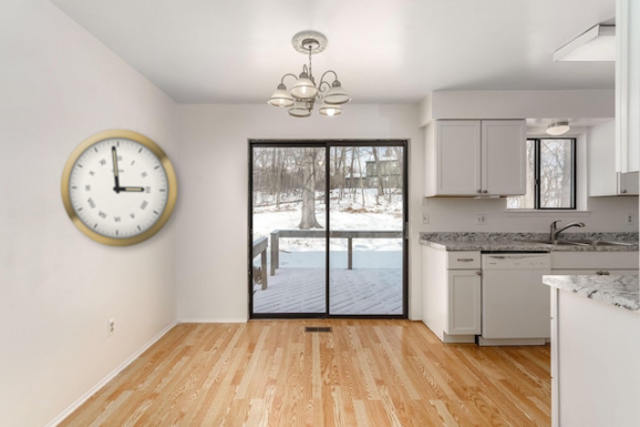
**2:59**
